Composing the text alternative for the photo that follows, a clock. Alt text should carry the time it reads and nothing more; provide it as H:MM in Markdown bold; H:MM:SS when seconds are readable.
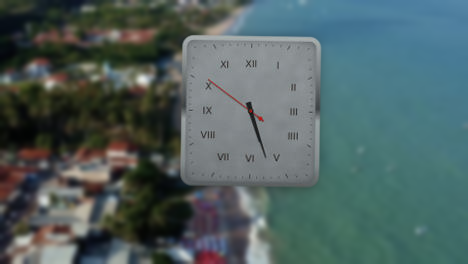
**5:26:51**
